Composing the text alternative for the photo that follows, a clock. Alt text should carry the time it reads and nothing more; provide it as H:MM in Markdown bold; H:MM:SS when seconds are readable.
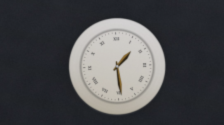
**1:29**
